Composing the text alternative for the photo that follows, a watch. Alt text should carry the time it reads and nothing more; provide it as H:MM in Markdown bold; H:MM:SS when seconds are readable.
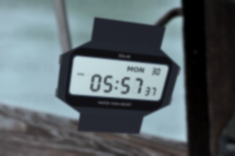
**5:57**
